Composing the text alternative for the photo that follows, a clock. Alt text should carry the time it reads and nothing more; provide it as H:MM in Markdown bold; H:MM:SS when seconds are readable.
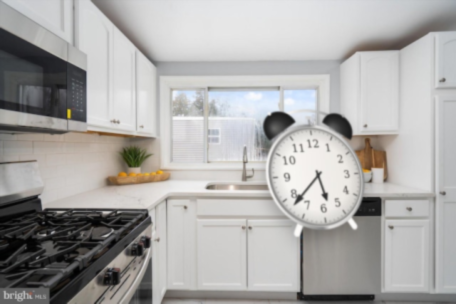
**5:38**
